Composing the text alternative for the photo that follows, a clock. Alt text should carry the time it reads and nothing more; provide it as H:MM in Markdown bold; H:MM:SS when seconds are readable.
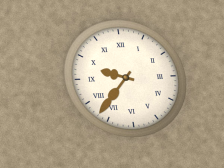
**9:37**
